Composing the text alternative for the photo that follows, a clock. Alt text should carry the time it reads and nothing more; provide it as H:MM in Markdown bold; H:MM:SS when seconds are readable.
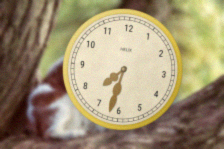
**7:32**
